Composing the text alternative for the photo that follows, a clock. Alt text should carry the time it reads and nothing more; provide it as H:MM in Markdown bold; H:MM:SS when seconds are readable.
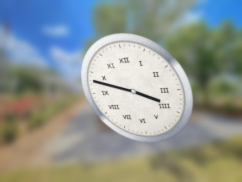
**3:48**
